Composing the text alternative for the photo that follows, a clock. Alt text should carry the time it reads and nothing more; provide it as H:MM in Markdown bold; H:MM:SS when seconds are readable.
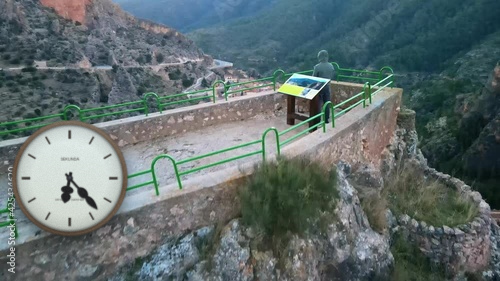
**6:23**
